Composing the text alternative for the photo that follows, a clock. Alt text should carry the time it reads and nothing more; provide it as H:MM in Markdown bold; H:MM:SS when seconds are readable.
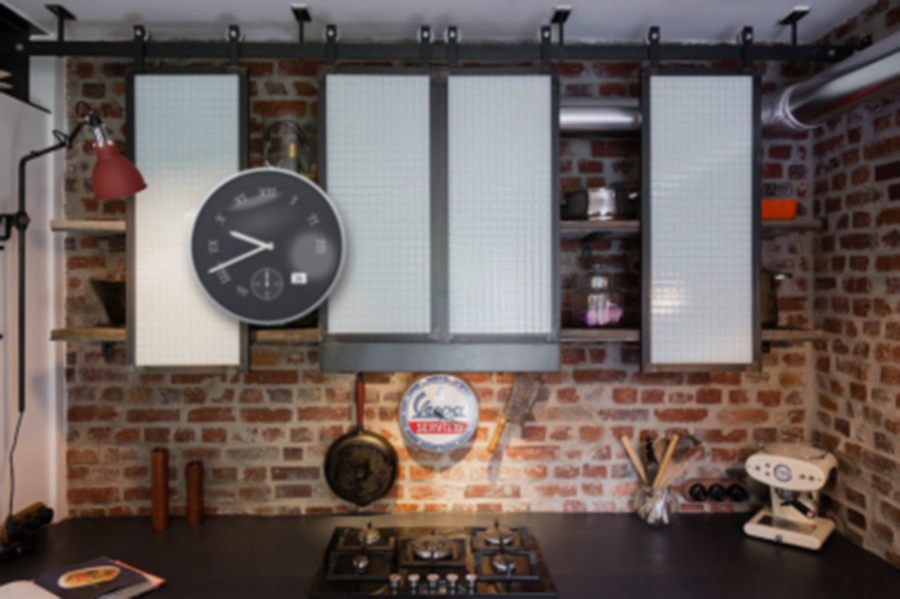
**9:41**
